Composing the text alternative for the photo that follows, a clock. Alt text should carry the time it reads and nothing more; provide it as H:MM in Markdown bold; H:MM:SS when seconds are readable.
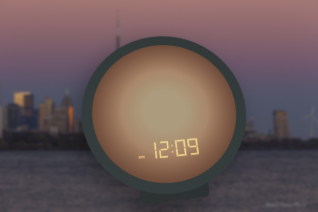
**12:09**
